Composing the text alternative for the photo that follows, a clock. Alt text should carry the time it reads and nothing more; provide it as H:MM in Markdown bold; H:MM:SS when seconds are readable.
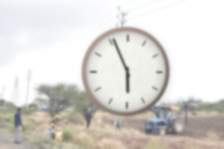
**5:56**
